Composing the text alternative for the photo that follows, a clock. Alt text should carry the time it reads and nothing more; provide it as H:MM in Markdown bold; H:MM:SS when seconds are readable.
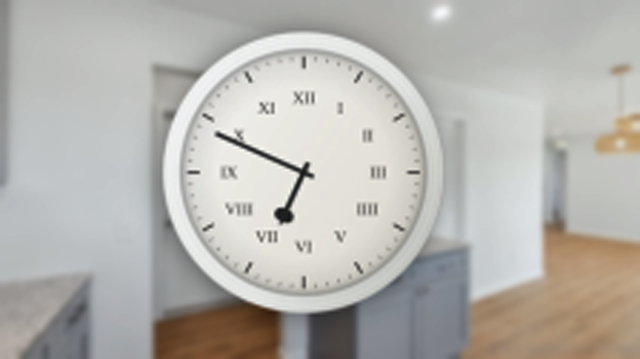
**6:49**
